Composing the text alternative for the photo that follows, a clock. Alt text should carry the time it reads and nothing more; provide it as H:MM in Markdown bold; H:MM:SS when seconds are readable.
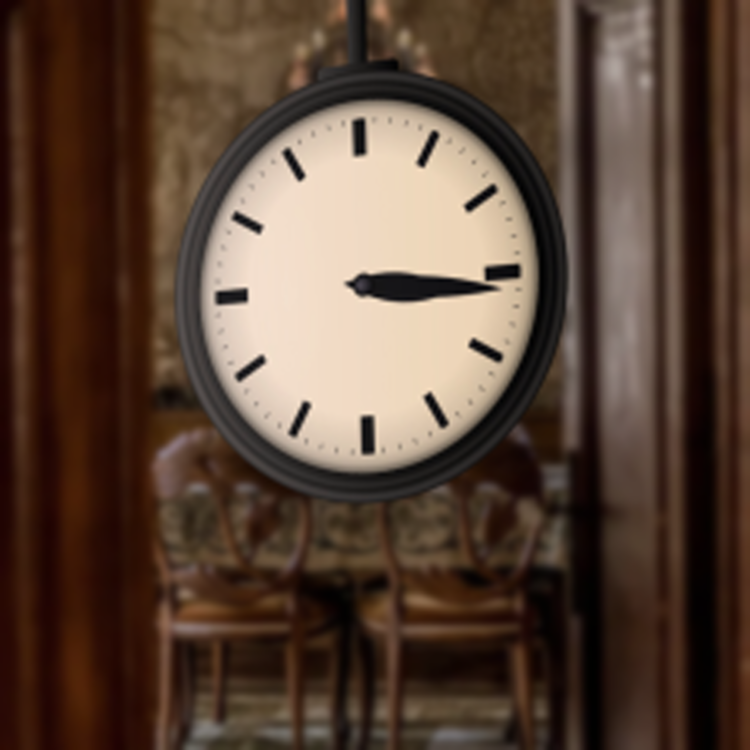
**3:16**
